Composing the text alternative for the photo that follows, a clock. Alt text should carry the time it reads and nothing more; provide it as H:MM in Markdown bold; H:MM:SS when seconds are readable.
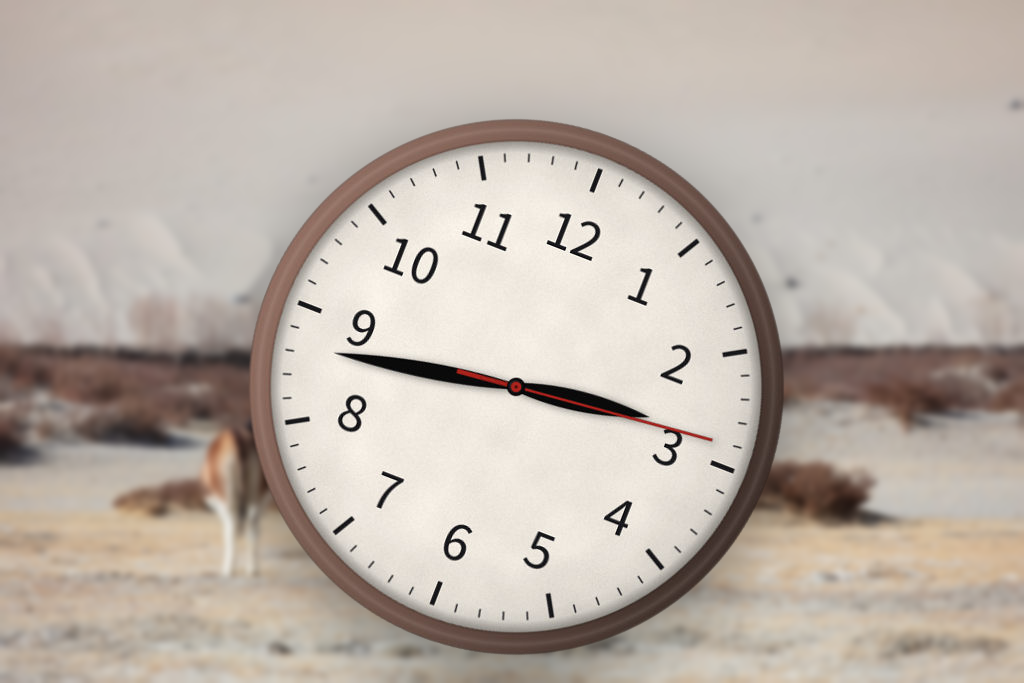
**2:43:14**
